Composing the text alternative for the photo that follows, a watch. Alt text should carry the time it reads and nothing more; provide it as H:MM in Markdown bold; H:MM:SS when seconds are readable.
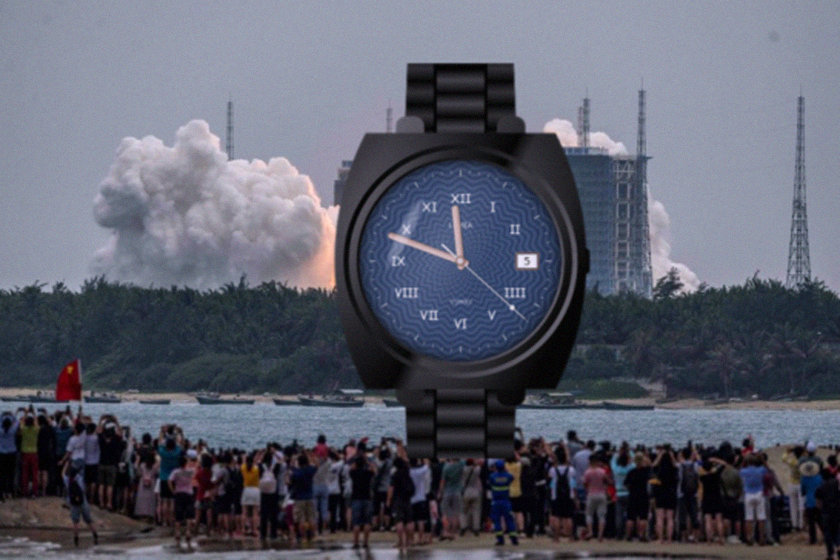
**11:48:22**
